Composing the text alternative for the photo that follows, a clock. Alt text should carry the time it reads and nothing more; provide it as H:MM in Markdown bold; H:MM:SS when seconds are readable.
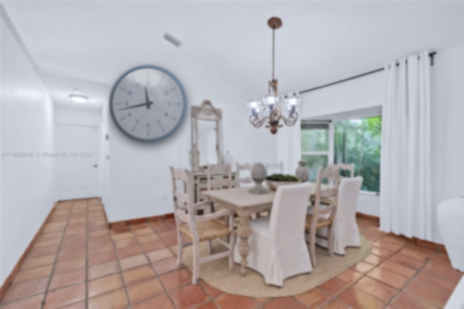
**11:43**
